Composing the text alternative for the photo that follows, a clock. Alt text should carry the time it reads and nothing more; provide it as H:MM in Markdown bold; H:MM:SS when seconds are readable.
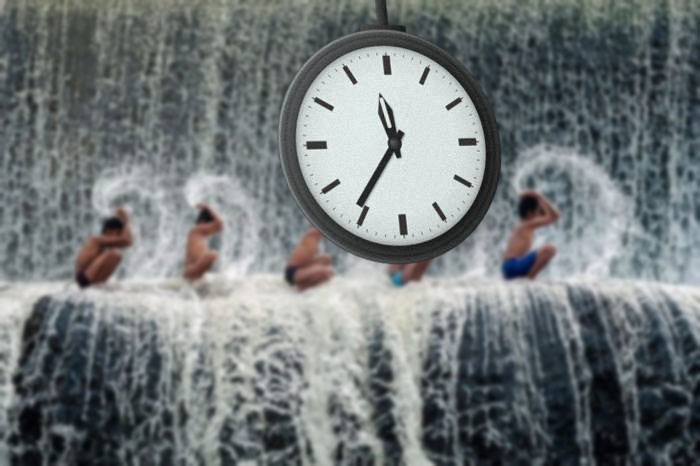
**11:36**
